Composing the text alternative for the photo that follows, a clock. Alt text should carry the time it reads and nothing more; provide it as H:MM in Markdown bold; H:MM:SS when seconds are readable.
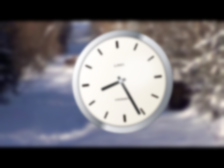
**8:26**
